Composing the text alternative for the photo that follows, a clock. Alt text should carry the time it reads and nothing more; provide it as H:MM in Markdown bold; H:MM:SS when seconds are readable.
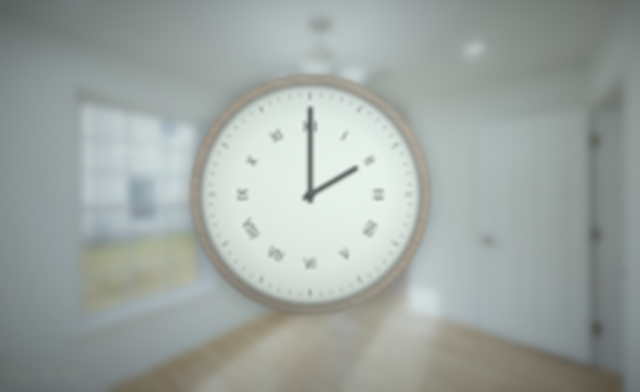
**2:00**
